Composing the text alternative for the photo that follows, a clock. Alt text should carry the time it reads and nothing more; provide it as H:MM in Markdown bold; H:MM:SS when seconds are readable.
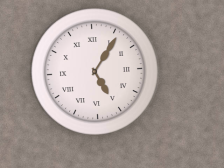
**5:06**
